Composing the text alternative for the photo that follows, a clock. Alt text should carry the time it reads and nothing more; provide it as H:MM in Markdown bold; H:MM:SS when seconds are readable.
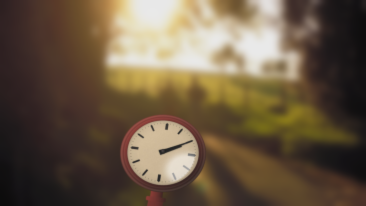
**2:10**
